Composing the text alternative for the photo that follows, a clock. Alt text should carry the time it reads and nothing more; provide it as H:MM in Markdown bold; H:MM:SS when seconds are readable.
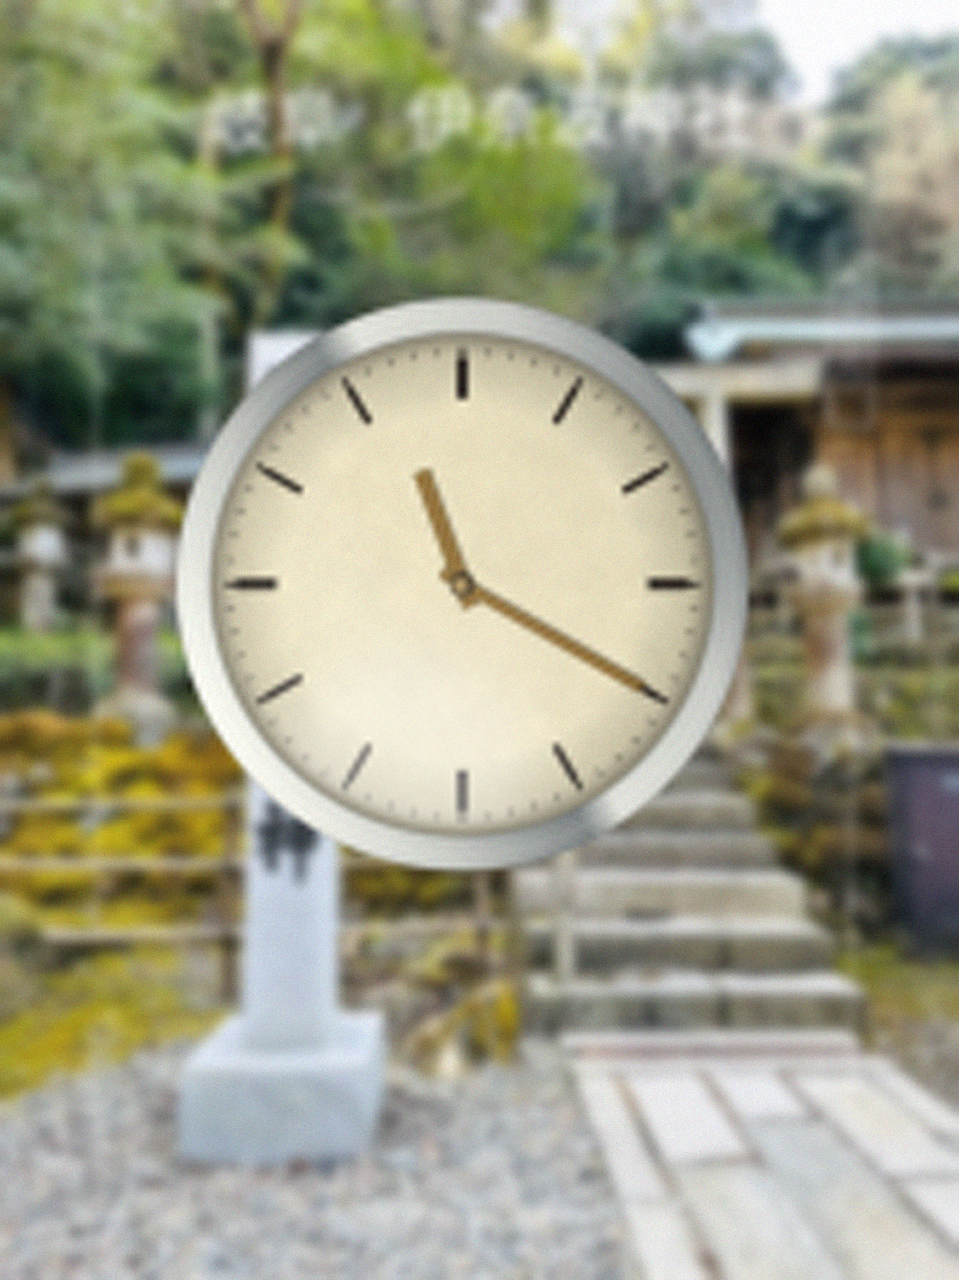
**11:20**
